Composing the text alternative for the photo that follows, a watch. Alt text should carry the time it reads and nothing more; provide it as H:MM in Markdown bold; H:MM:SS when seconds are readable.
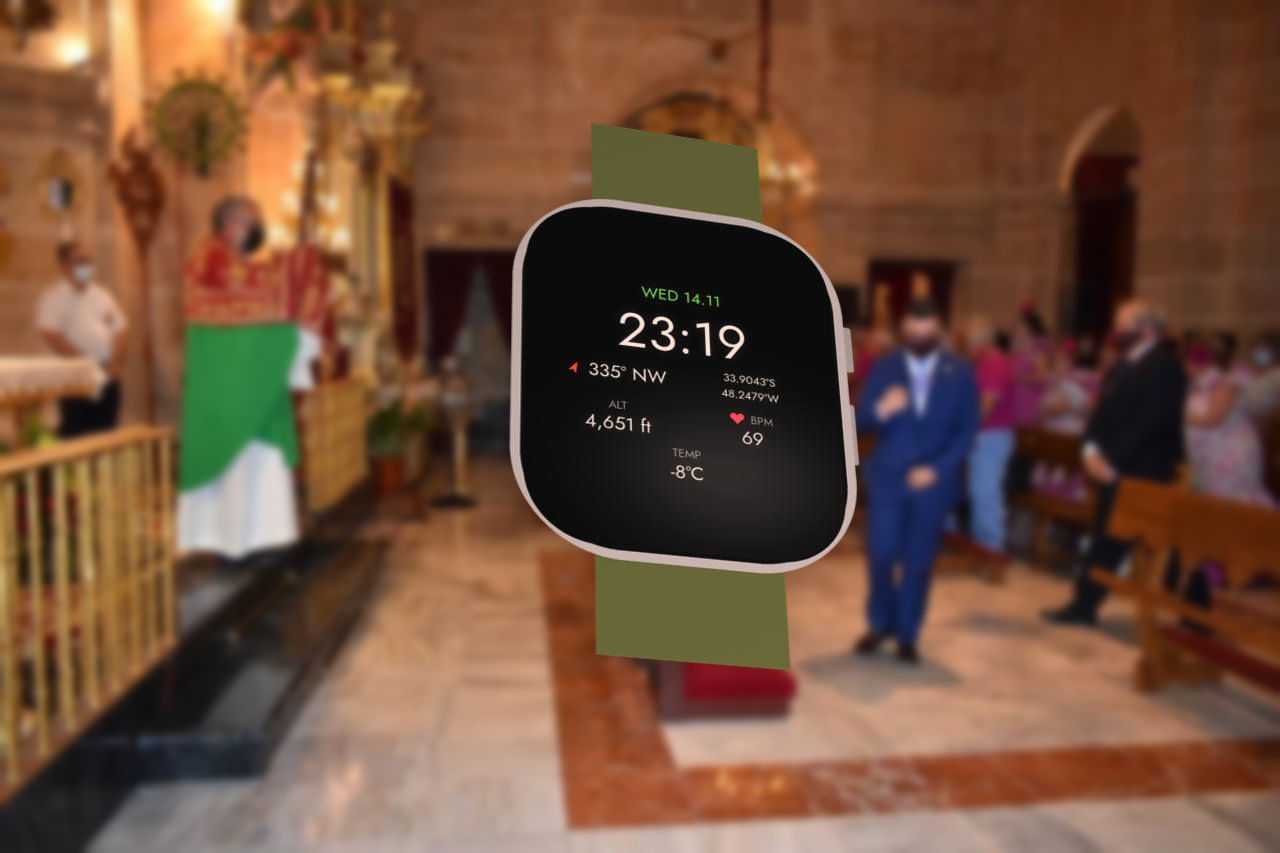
**23:19**
